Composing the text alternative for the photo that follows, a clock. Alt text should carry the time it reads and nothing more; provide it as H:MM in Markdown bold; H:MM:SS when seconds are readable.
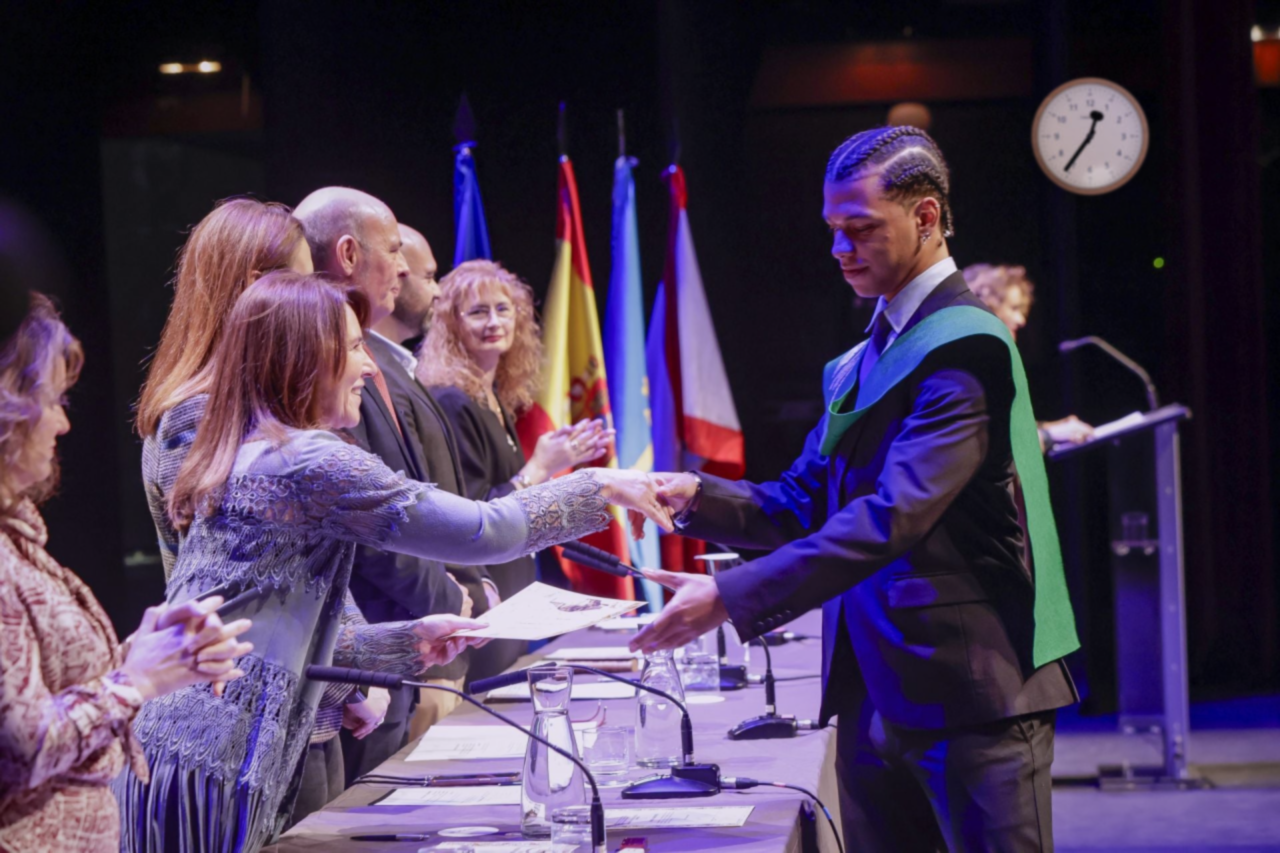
**12:36**
